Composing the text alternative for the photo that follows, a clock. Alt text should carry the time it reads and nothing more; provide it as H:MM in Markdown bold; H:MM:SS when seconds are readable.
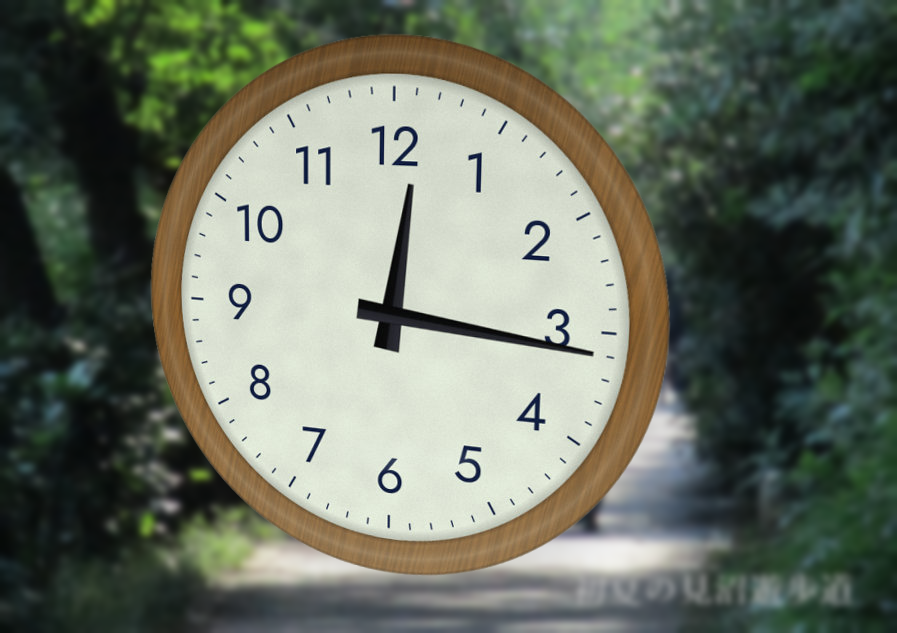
**12:16**
